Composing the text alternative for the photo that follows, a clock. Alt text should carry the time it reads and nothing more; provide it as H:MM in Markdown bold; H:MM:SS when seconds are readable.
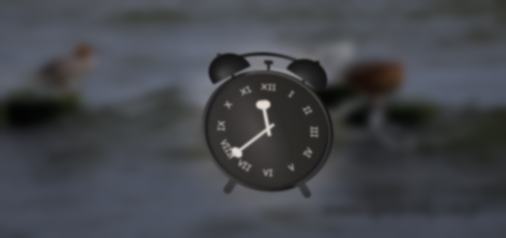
**11:38**
